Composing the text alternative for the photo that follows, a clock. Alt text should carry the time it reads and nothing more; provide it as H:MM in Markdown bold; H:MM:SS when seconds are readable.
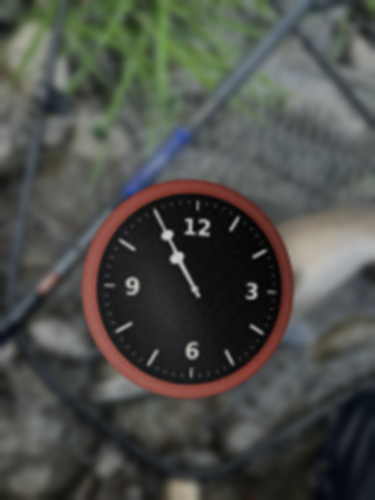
**10:55**
